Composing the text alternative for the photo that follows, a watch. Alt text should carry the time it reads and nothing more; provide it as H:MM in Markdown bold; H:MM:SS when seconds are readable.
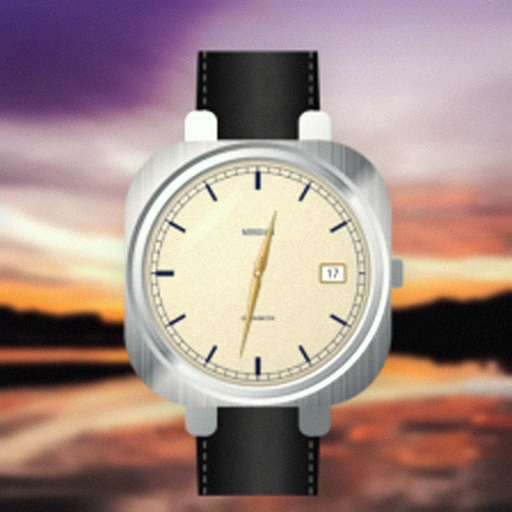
**12:32**
